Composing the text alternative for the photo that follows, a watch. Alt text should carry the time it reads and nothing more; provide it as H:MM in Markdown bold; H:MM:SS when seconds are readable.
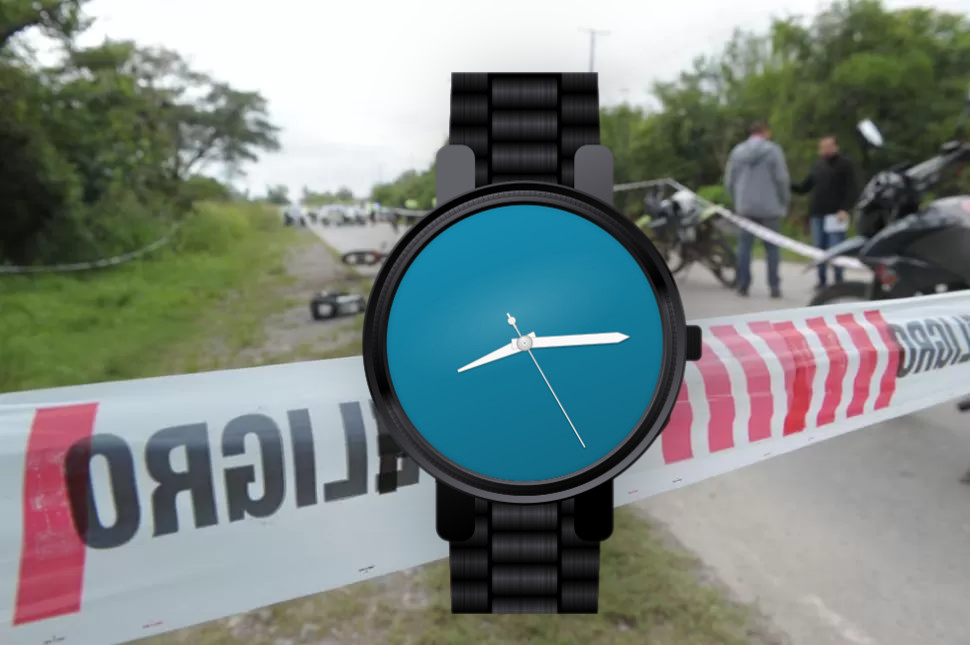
**8:14:25**
